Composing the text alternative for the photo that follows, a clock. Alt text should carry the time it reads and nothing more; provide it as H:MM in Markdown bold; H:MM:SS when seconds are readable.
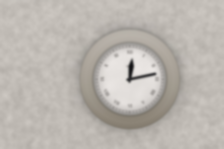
**12:13**
